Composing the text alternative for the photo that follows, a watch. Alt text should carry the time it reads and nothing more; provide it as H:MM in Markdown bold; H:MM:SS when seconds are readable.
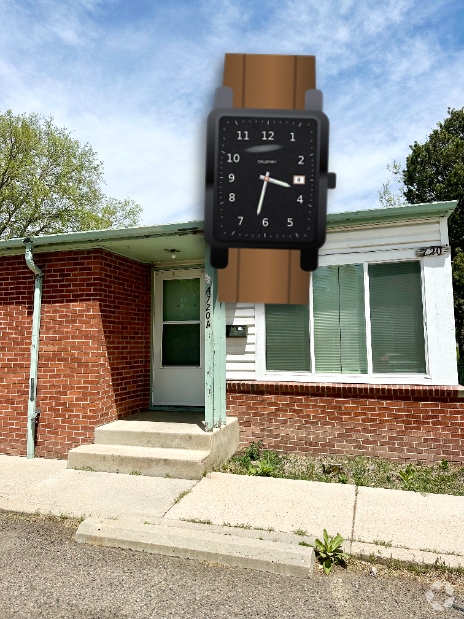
**3:32**
